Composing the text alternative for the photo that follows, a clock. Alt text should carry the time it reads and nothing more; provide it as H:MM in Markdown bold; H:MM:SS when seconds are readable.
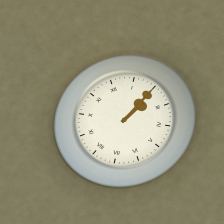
**2:10**
